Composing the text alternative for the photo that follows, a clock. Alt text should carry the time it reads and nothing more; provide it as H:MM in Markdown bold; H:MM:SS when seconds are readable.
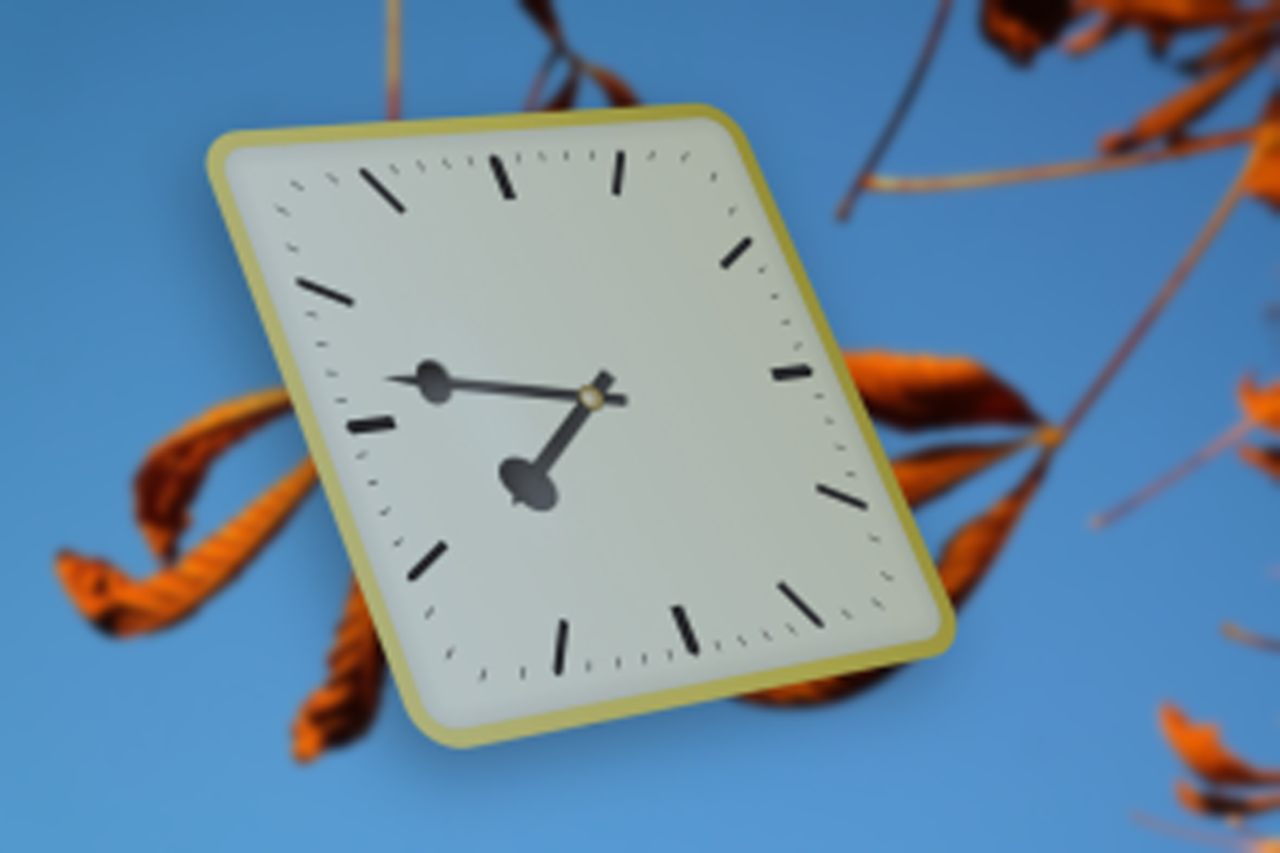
**7:47**
